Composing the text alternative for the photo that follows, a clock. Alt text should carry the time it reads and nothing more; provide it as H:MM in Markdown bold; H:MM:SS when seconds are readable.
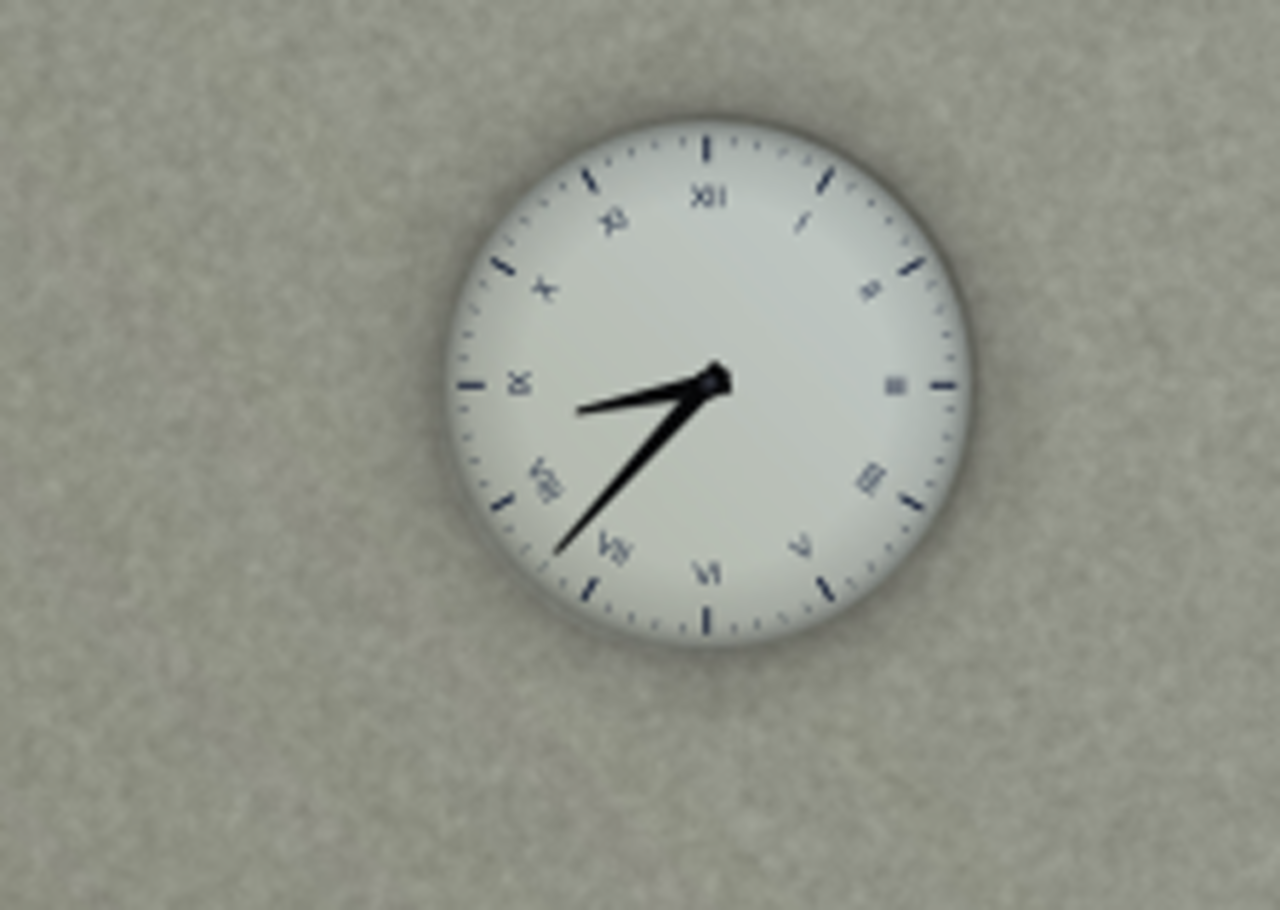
**8:37**
